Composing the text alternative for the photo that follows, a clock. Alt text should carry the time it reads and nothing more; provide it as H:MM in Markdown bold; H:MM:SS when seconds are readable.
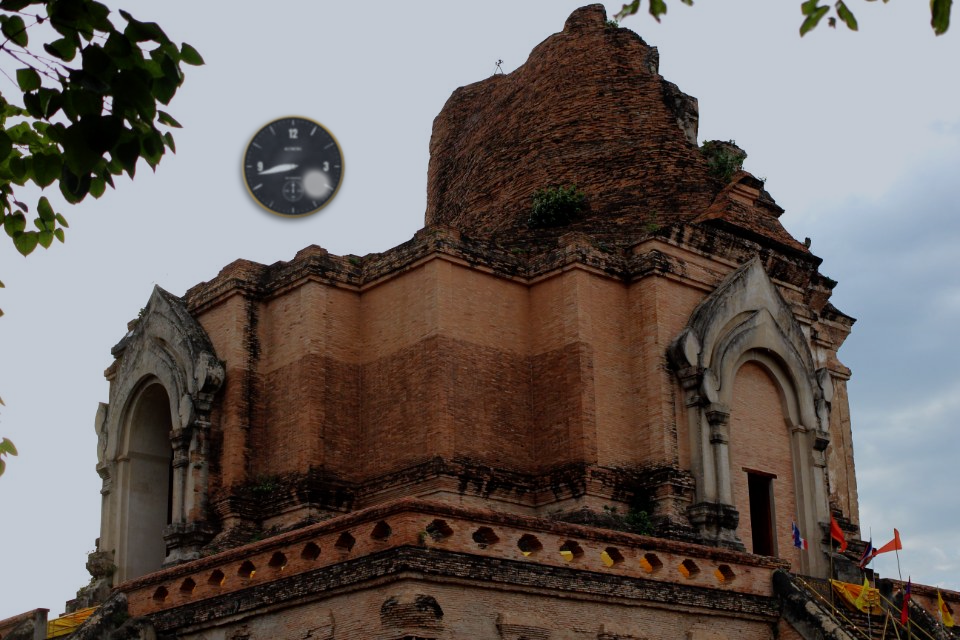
**8:43**
